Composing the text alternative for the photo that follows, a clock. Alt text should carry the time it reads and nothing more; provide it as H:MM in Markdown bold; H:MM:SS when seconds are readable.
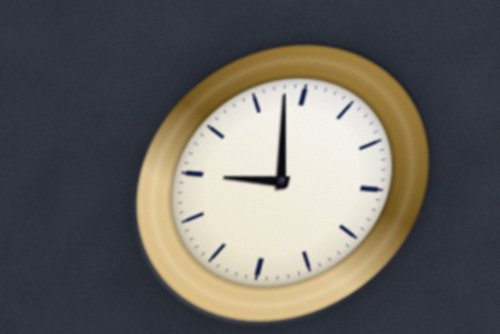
**8:58**
